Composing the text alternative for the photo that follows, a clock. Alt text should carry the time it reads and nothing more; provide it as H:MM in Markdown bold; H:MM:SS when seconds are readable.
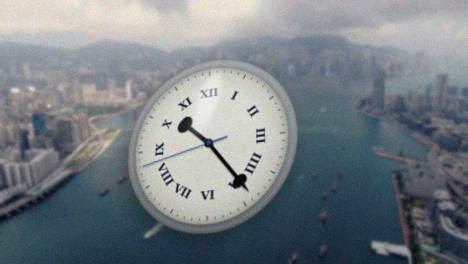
**10:23:43**
